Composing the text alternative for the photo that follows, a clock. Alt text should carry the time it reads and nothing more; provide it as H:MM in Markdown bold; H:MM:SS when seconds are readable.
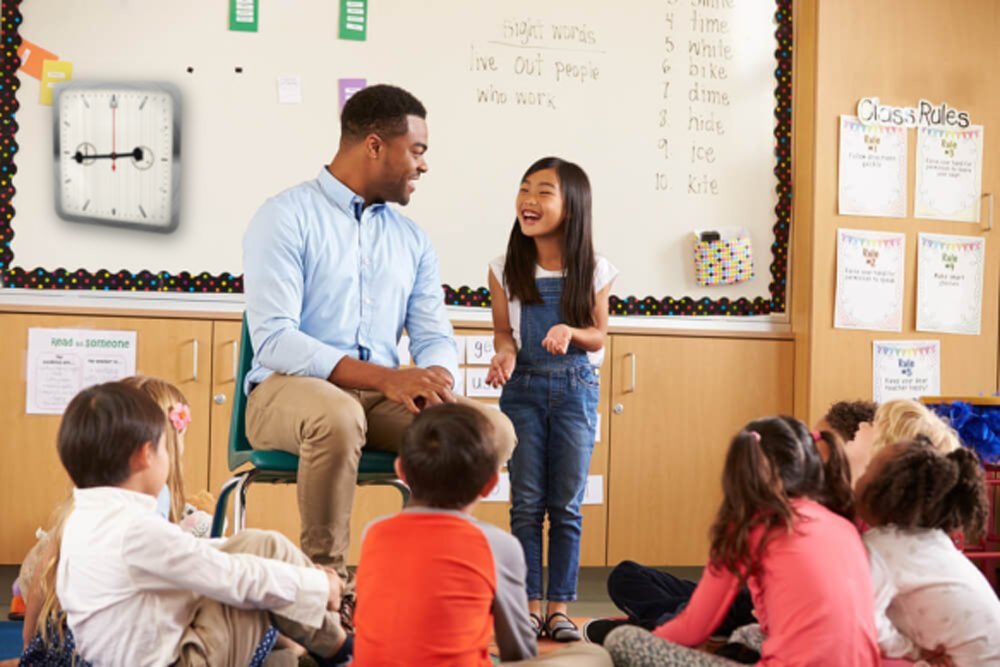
**2:44**
